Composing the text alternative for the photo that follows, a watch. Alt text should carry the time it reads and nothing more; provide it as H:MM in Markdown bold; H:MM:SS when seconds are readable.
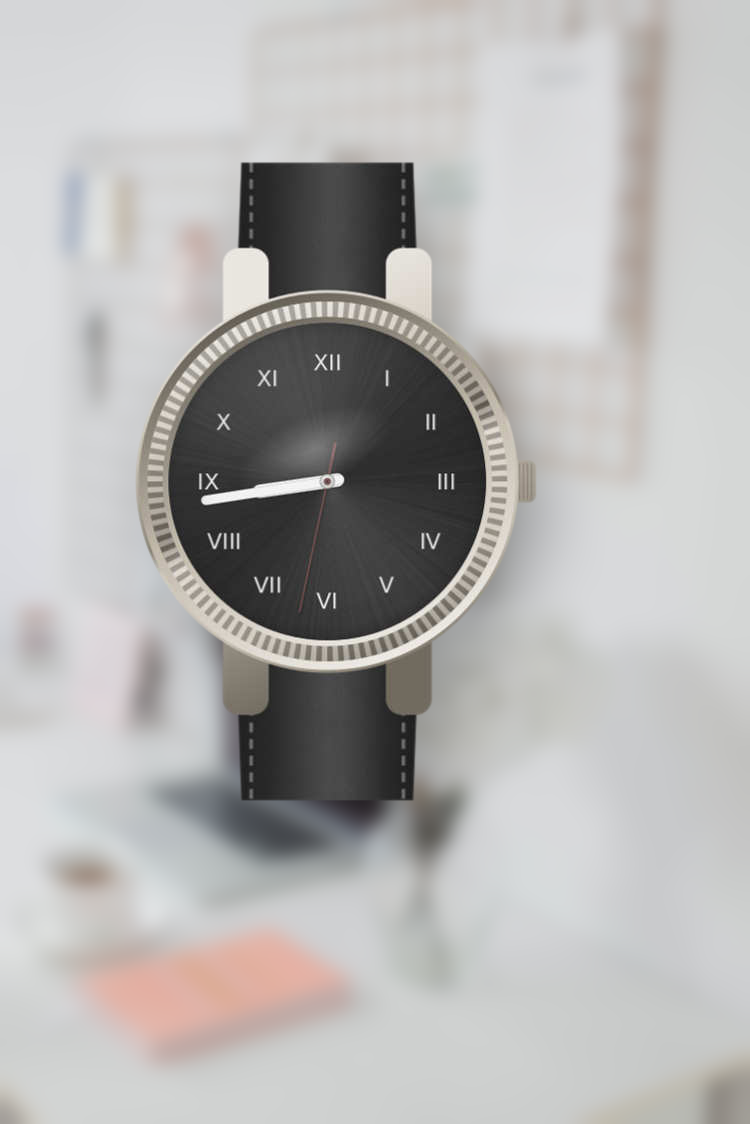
**8:43:32**
